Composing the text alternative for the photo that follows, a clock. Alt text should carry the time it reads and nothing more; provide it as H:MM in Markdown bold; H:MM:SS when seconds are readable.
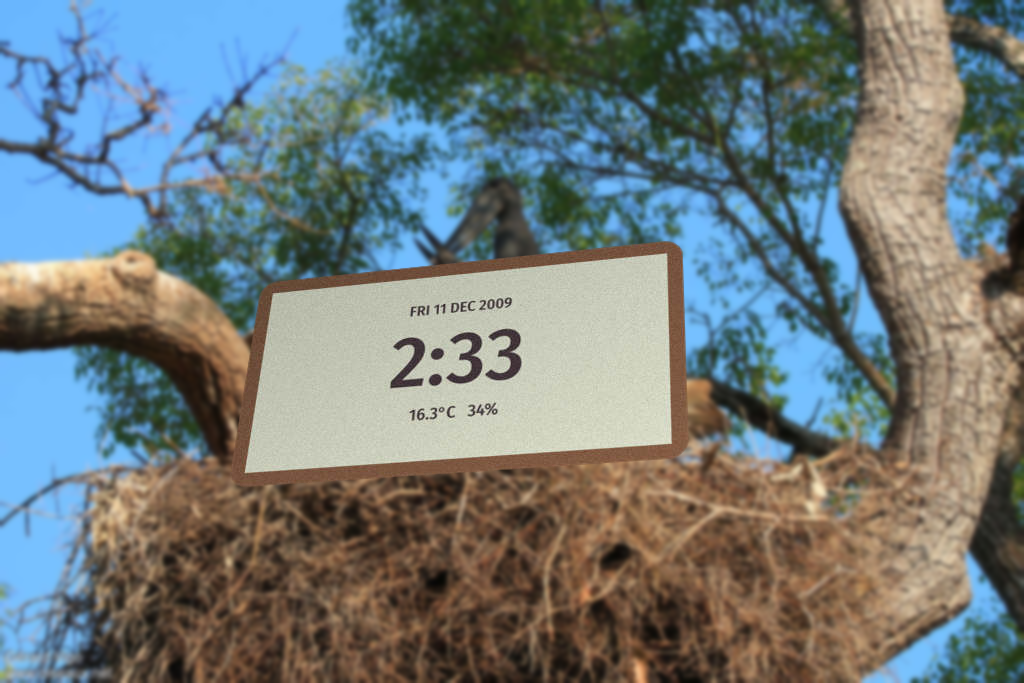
**2:33**
